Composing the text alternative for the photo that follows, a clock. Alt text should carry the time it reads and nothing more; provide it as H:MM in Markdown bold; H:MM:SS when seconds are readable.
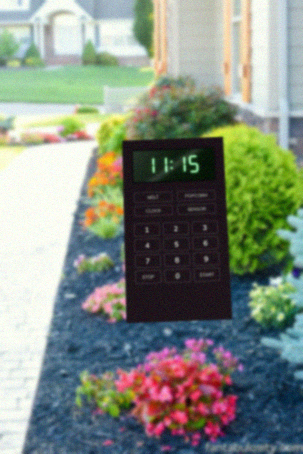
**11:15**
